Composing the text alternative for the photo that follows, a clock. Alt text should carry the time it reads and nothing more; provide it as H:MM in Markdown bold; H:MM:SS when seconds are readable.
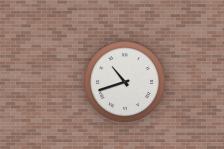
**10:42**
